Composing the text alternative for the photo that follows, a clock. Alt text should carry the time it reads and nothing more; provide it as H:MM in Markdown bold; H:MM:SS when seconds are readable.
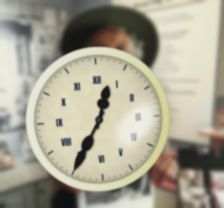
**12:35**
